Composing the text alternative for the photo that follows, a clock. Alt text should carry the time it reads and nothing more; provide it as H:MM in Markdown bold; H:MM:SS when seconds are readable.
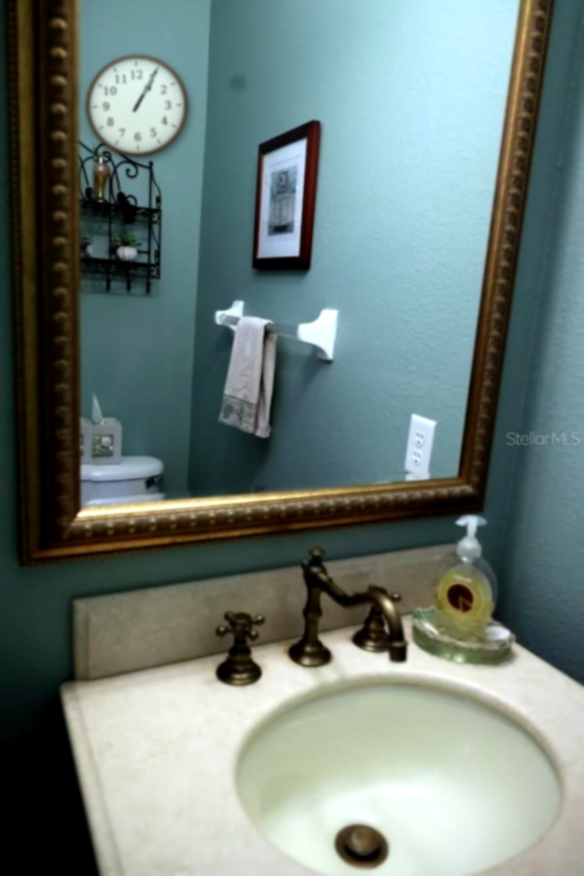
**1:05**
